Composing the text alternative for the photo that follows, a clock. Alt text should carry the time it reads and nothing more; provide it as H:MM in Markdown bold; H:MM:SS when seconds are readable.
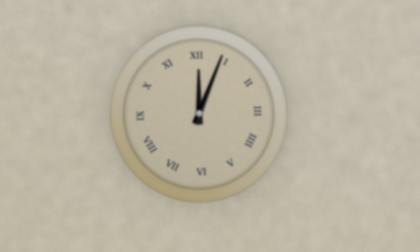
**12:04**
